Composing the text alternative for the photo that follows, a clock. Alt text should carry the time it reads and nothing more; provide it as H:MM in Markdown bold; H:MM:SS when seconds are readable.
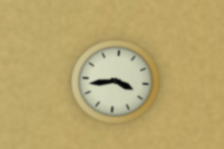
**3:43**
